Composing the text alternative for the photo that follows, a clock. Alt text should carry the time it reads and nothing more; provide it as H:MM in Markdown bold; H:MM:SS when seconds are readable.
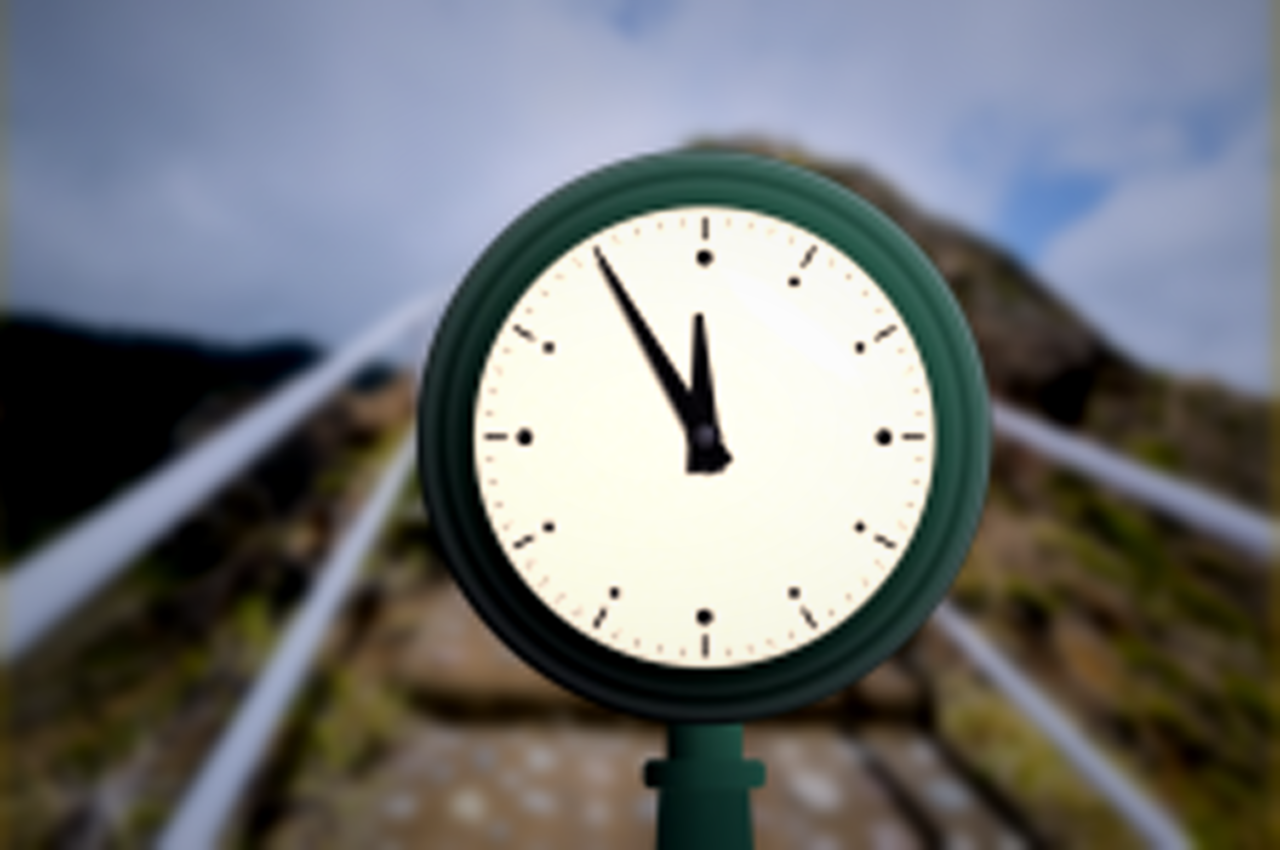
**11:55**
